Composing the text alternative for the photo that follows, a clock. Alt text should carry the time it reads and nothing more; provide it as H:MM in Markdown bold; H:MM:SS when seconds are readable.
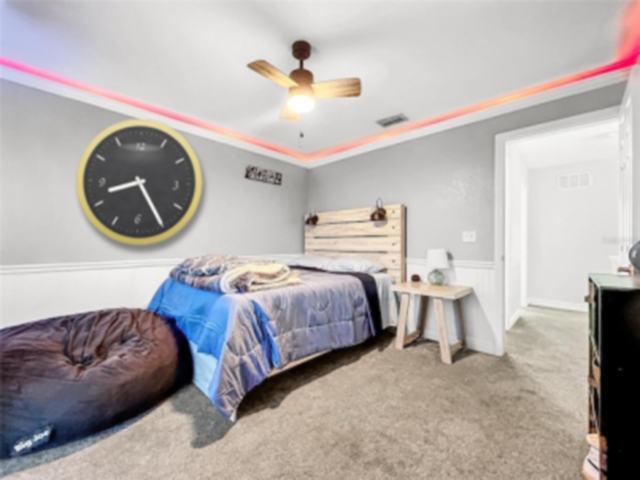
**8:25**
